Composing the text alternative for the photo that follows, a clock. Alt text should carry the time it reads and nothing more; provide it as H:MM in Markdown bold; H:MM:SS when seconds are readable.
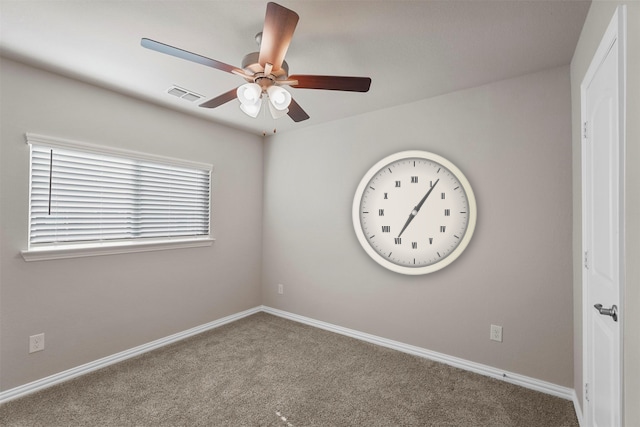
**7:06**
